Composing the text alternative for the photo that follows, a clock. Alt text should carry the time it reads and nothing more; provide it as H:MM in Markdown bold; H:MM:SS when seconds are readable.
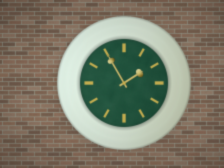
**1:55**
